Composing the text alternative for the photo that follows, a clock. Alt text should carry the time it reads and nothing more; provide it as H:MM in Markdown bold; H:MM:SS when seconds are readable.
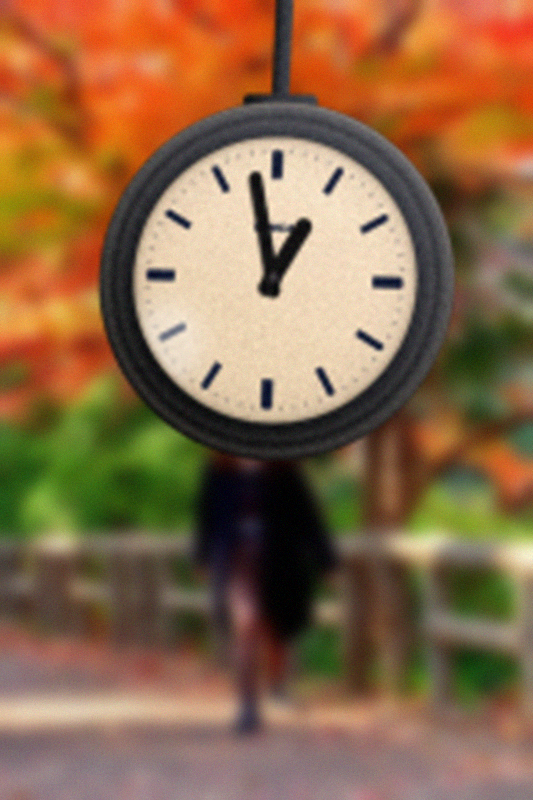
**12:58**
